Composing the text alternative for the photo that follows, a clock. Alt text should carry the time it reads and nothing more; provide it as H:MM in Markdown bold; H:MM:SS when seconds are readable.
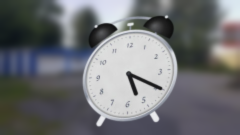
**5:20**
